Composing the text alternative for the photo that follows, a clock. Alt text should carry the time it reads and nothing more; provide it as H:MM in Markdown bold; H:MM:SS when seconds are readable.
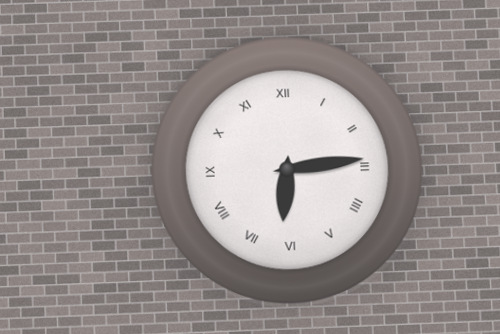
**6:14**
